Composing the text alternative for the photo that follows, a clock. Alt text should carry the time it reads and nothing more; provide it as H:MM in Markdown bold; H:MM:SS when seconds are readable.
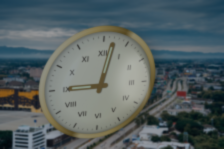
**9:02**
